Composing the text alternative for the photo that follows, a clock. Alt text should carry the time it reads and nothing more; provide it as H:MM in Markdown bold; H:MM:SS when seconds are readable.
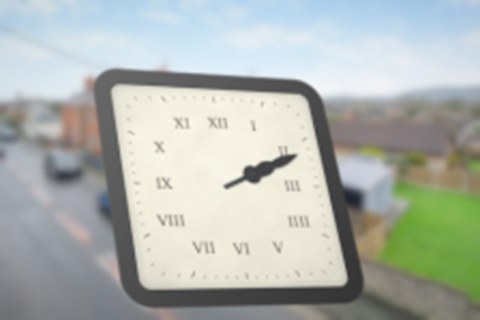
**2:11**
